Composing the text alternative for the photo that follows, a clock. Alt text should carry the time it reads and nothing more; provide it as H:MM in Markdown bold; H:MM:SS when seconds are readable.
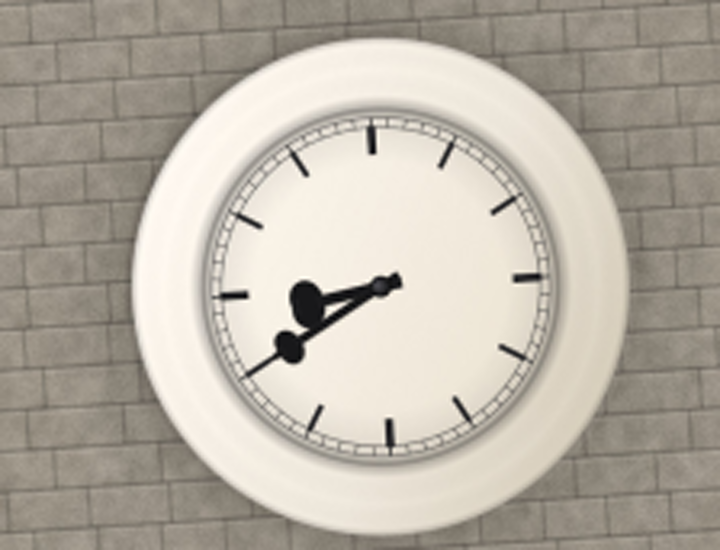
**8:40**
